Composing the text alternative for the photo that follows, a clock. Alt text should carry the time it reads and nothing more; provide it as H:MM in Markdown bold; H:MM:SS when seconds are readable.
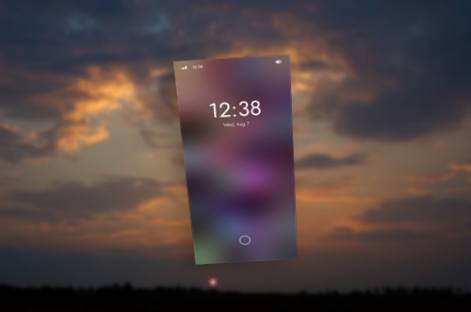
**12:38**
